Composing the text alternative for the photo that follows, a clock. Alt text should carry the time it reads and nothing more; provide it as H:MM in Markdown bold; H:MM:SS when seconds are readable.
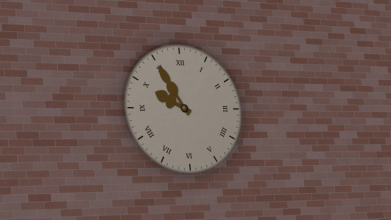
**9:55**
